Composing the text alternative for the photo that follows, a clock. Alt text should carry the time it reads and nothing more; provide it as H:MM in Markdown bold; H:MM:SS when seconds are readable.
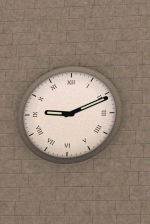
**9:11**
